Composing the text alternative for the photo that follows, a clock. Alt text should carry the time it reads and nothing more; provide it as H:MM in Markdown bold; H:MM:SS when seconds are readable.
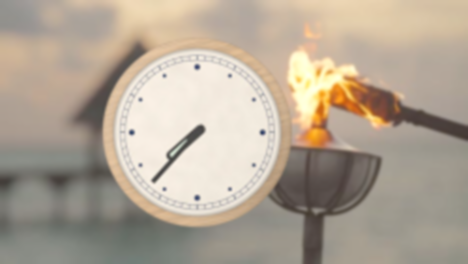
**7:37**
